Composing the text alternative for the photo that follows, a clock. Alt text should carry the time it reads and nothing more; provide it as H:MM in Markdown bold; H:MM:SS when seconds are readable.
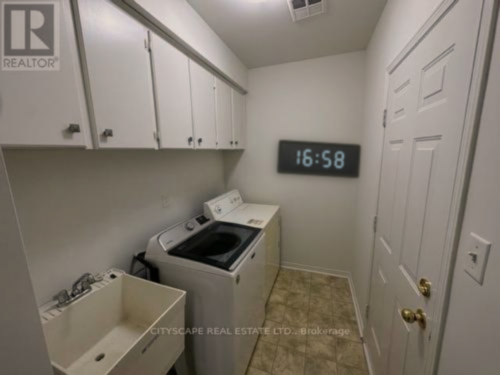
**16:58**
